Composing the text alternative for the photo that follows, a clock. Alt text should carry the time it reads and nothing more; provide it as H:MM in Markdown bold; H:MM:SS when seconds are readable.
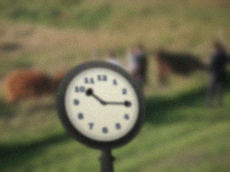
**10:15**
